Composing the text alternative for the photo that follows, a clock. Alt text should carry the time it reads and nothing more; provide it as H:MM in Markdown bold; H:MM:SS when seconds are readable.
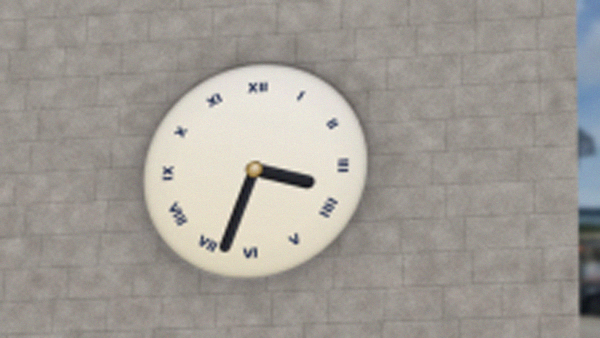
**3:33**
